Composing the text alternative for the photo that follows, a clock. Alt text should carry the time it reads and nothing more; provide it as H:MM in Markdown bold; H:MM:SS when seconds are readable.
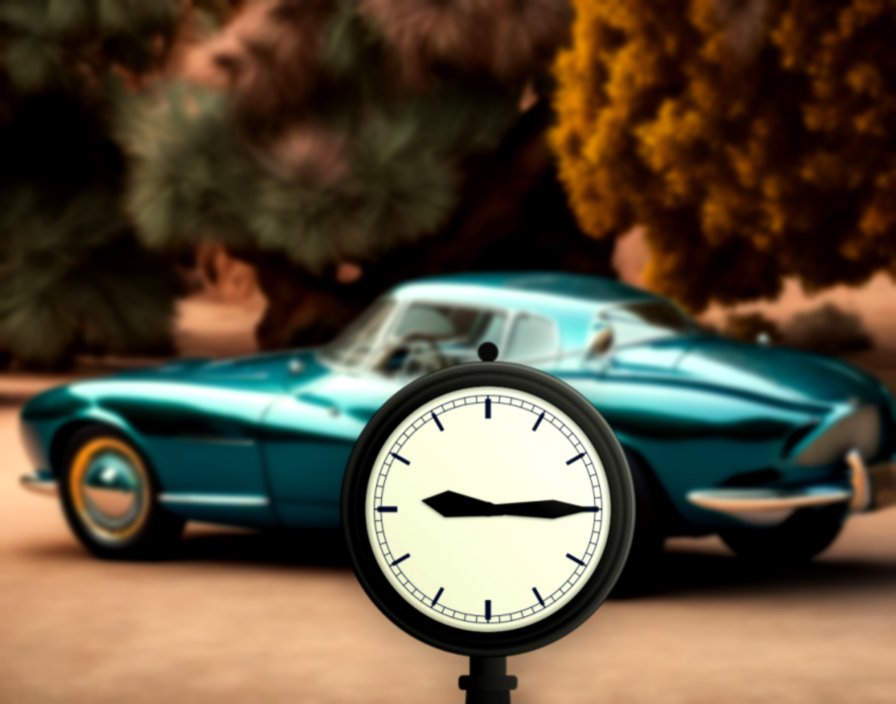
**9:15**
